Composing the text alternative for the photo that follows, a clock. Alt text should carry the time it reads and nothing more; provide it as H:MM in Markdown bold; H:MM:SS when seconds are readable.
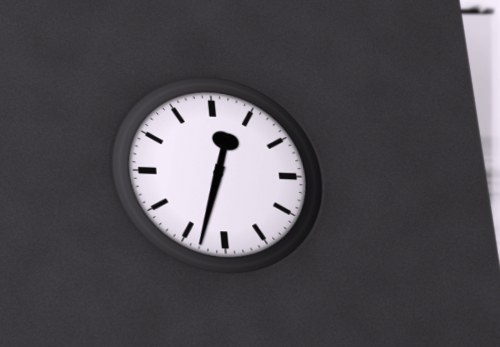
**12:33**
